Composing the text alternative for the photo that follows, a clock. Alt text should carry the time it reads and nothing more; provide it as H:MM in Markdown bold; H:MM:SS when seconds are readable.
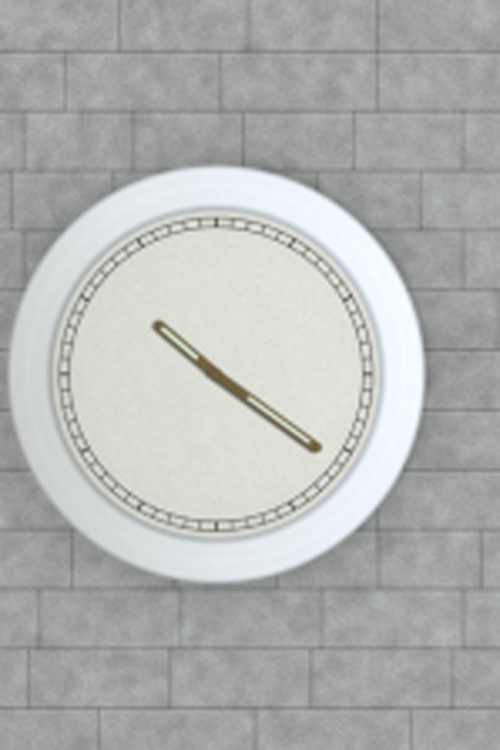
**10:21**
